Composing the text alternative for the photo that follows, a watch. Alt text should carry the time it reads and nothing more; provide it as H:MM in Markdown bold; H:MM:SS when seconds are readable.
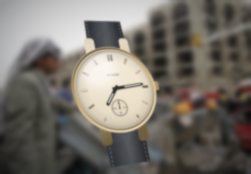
**7:14**
